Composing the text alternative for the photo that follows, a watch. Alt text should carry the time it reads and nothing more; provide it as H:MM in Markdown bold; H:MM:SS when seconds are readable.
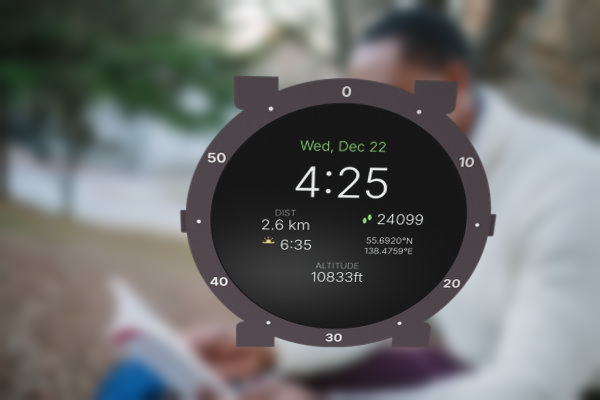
**4:25**
